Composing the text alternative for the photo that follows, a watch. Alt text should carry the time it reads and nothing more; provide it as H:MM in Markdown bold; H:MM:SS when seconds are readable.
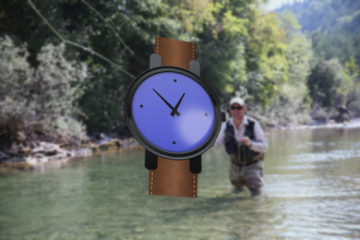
**12:52**
